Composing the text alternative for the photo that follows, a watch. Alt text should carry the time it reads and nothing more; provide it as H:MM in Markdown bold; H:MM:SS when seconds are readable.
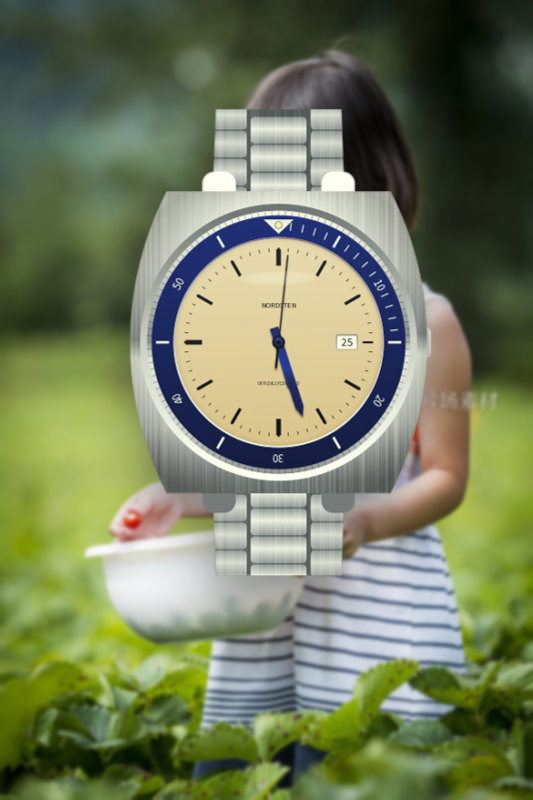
**5:27:01**
